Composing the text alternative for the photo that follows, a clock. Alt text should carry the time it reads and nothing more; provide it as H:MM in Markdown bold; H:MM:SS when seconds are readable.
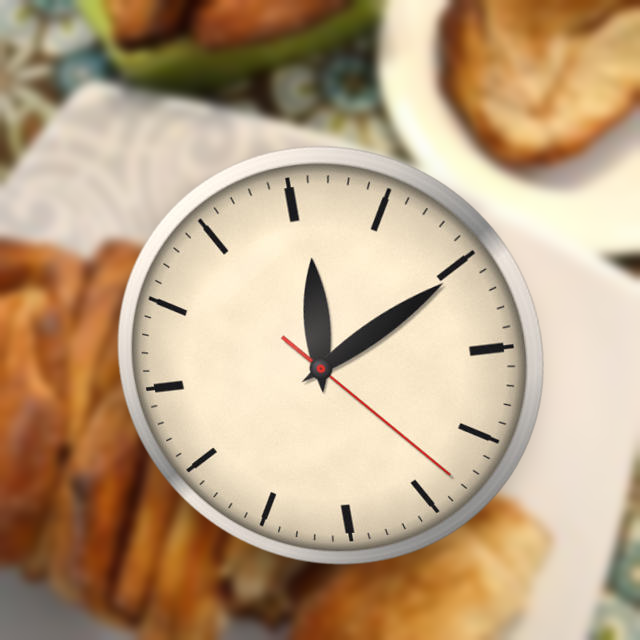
**12:10:23**
